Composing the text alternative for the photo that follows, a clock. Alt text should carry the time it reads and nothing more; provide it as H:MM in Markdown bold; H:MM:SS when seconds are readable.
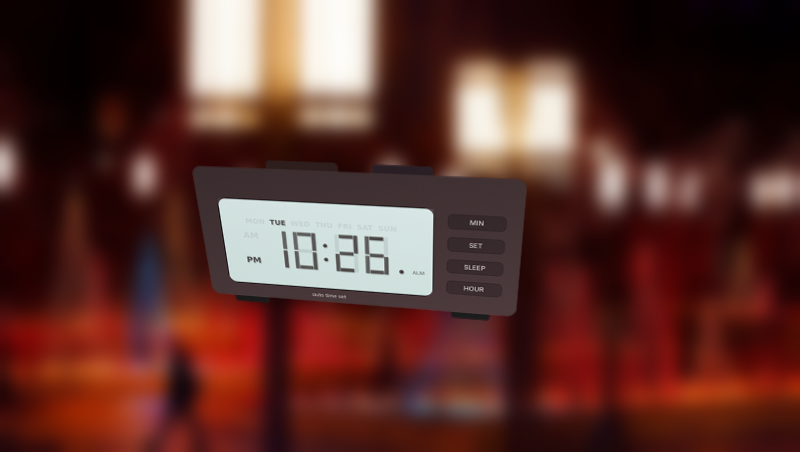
**10:26**
